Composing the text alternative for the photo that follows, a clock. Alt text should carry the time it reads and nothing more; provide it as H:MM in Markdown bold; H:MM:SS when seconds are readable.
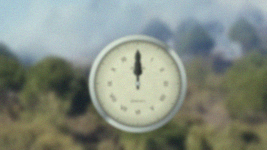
**12:00**
